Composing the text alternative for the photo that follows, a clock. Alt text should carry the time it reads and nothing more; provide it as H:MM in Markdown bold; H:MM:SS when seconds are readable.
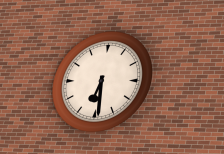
**6:29**
